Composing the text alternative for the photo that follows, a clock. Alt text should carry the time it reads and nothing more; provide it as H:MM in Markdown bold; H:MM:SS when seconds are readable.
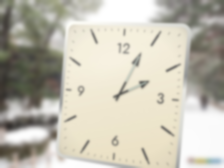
**2:04**
